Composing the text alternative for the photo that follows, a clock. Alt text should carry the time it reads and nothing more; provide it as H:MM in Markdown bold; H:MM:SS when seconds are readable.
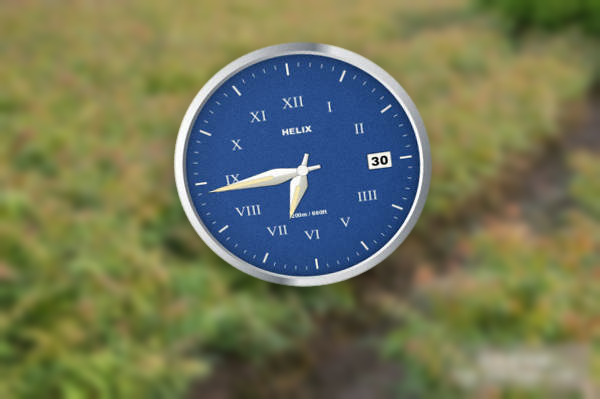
**6:44**
